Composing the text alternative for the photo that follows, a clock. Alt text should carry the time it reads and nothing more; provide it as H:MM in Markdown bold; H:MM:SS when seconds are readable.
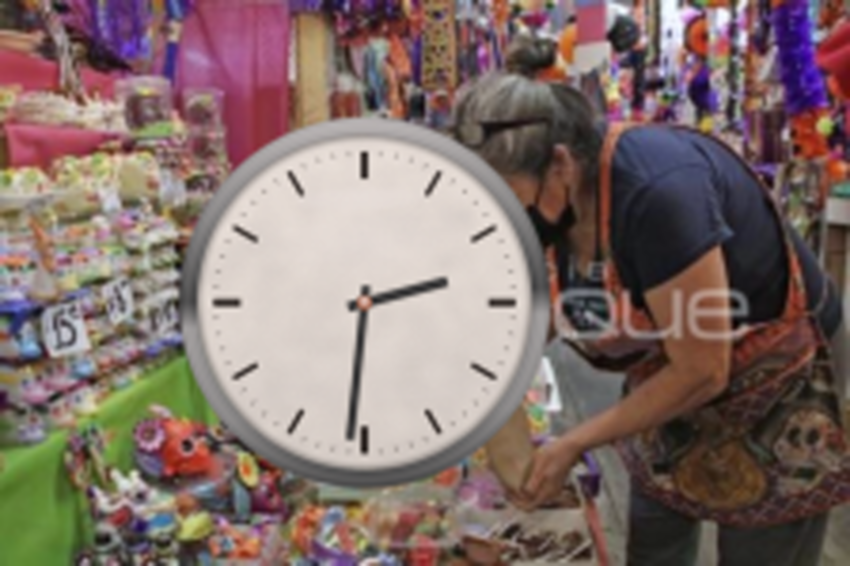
**2:31**
